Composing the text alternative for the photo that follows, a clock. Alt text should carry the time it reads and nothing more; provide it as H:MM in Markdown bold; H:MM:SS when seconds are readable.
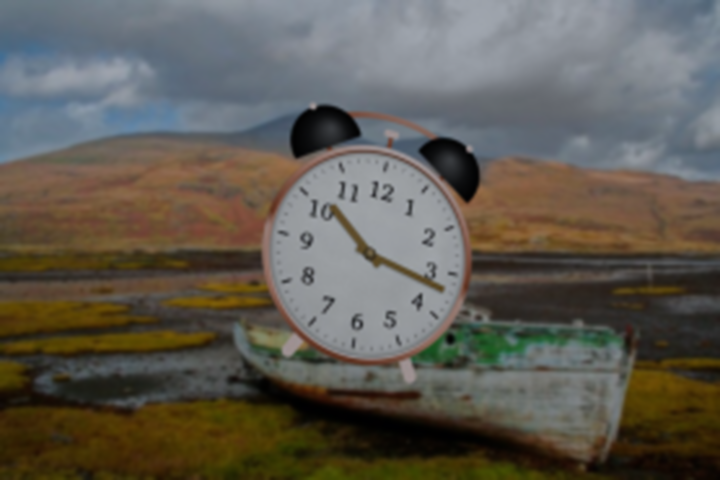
**10:17**
